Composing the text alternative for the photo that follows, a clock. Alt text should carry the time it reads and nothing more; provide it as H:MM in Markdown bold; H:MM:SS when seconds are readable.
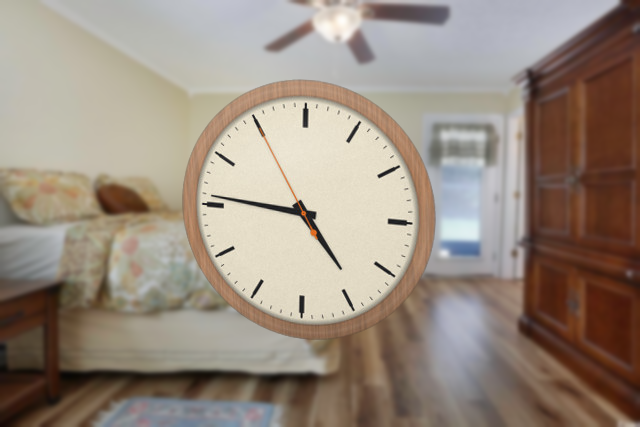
**4:45:55**
